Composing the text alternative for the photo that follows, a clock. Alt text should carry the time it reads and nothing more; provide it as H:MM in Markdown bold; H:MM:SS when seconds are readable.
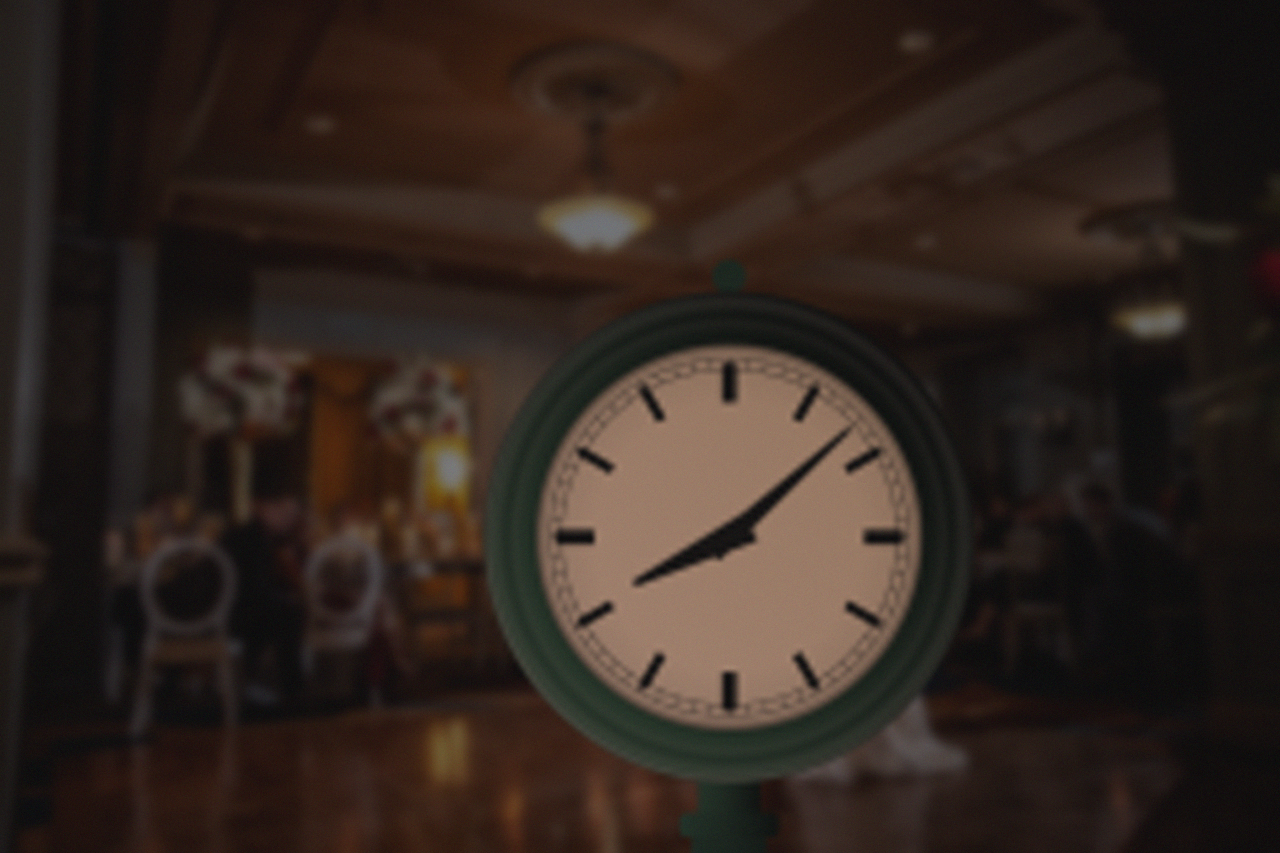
**8:08**
